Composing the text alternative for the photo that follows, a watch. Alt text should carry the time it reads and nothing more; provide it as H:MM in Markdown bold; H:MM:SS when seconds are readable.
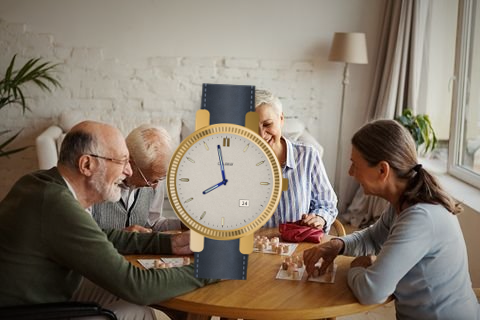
**7:58**
